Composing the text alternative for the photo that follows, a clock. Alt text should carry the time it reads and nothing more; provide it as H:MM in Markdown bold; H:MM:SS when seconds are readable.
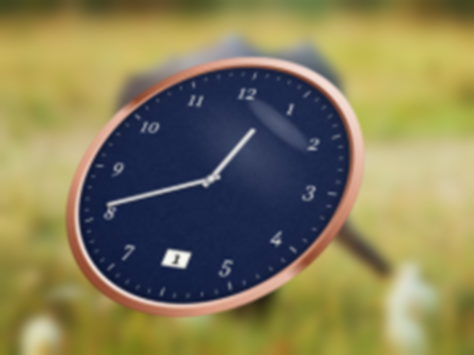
**12:41**
